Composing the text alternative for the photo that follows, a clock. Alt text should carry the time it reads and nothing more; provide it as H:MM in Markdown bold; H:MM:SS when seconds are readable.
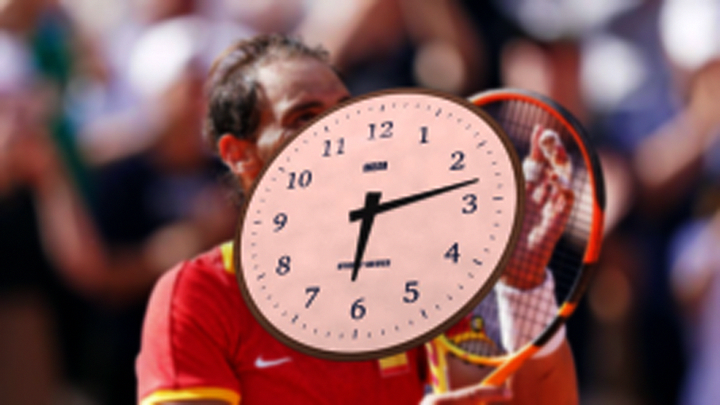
**6:13**
